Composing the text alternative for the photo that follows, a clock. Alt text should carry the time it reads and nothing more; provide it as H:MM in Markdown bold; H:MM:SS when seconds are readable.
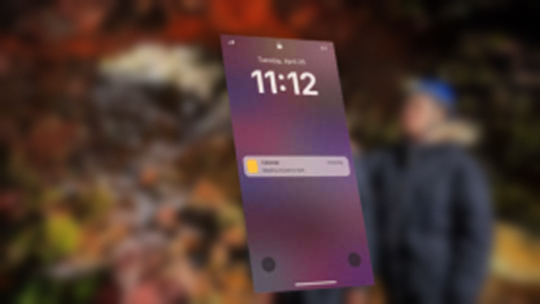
**11:12**
